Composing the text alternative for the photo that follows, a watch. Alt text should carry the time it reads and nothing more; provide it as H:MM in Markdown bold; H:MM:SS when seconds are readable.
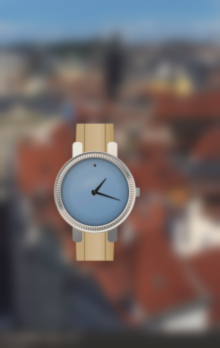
**1:18**
